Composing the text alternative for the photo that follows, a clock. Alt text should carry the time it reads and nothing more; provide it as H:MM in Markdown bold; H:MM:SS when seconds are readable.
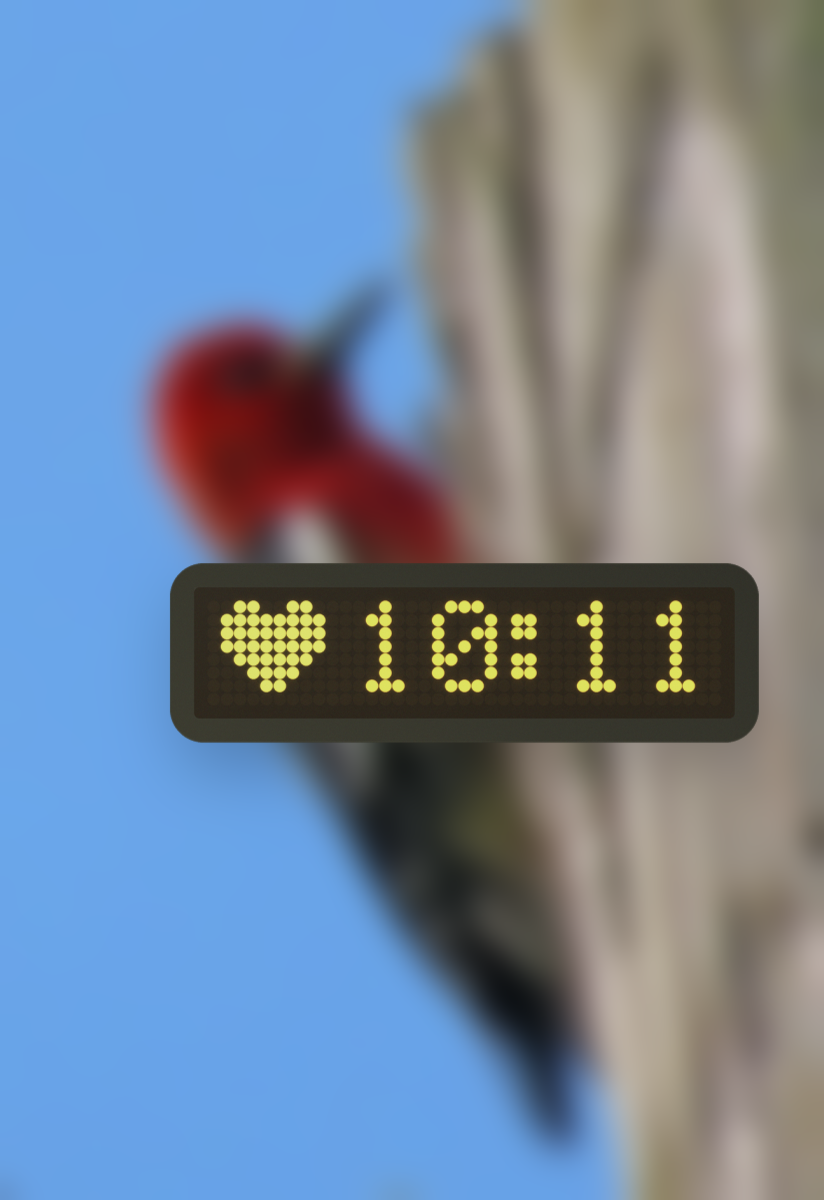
**10:11**
